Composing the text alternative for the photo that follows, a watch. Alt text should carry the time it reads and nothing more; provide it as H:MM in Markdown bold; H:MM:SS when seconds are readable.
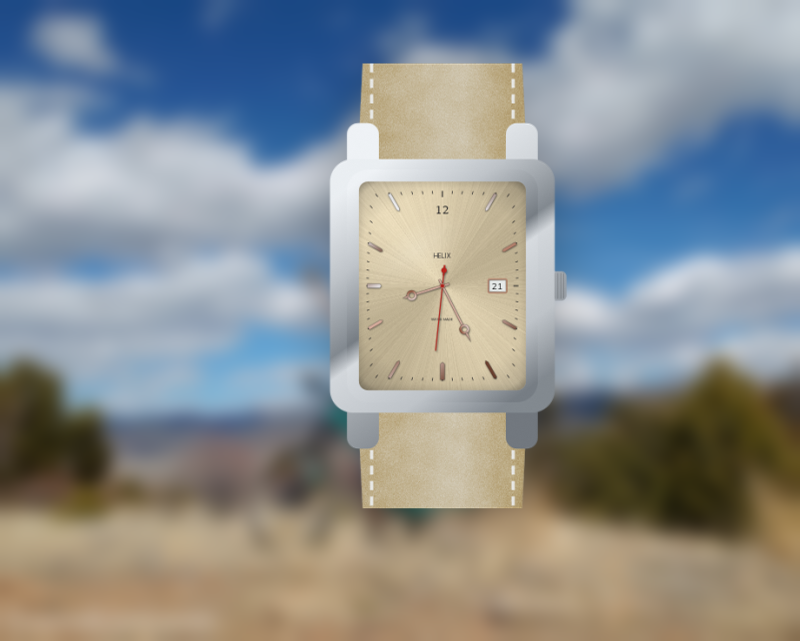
**8:25:31**
